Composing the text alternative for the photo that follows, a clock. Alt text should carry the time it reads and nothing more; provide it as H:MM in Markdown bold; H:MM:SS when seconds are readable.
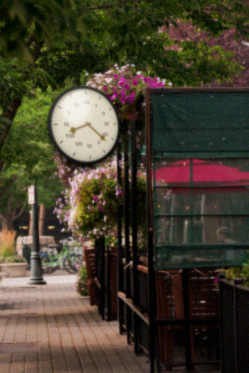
**8:22**
